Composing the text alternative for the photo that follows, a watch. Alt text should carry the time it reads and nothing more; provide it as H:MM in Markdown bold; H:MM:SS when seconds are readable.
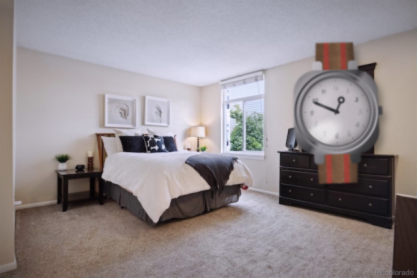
**12:49**
